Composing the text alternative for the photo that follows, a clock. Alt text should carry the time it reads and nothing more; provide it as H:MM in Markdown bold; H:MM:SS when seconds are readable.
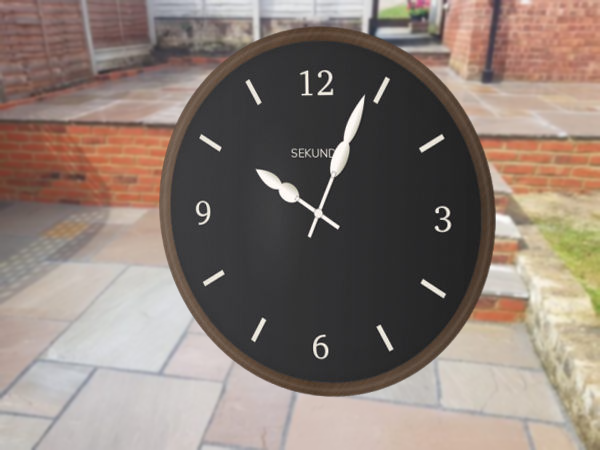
**10:04**
